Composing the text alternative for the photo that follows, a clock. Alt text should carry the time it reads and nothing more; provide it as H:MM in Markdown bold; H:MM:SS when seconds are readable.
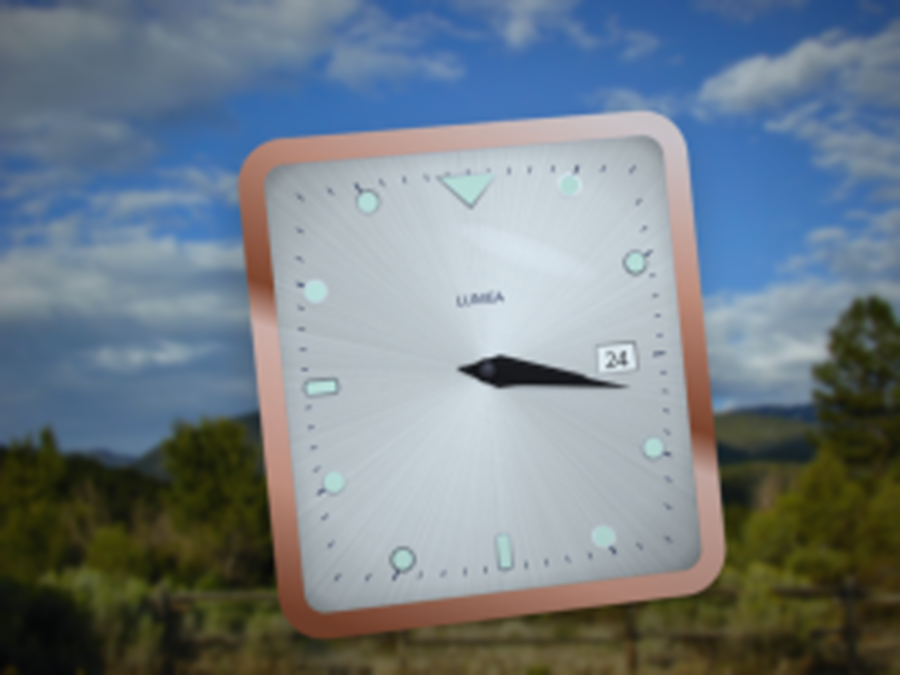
**3:17**
